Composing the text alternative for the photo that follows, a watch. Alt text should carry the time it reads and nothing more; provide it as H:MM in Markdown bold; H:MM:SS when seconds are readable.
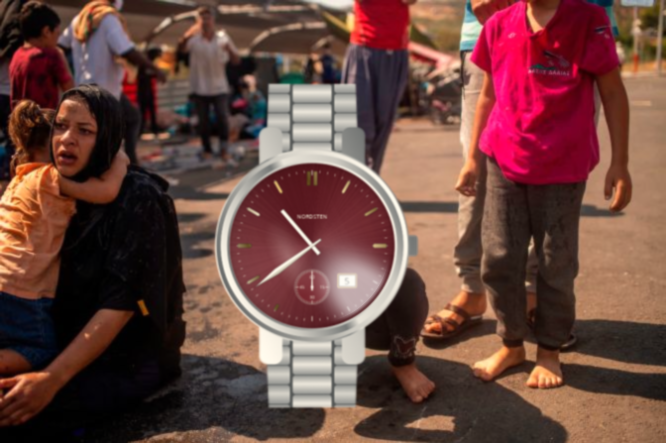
**10:39**
